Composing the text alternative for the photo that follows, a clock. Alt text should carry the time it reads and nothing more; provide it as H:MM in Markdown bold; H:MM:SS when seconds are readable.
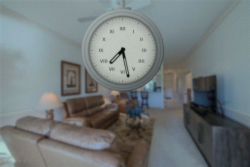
**7:28**
